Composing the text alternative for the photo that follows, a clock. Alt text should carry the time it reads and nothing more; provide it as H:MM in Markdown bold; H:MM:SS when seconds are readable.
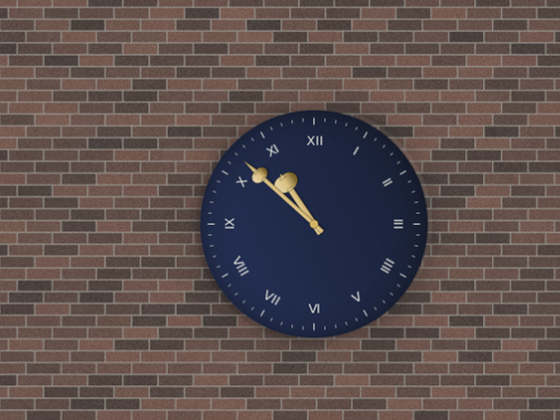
**10:52**
